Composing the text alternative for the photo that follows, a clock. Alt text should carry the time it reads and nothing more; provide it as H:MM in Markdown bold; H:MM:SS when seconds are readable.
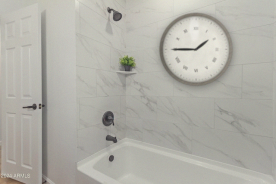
**1:45**
